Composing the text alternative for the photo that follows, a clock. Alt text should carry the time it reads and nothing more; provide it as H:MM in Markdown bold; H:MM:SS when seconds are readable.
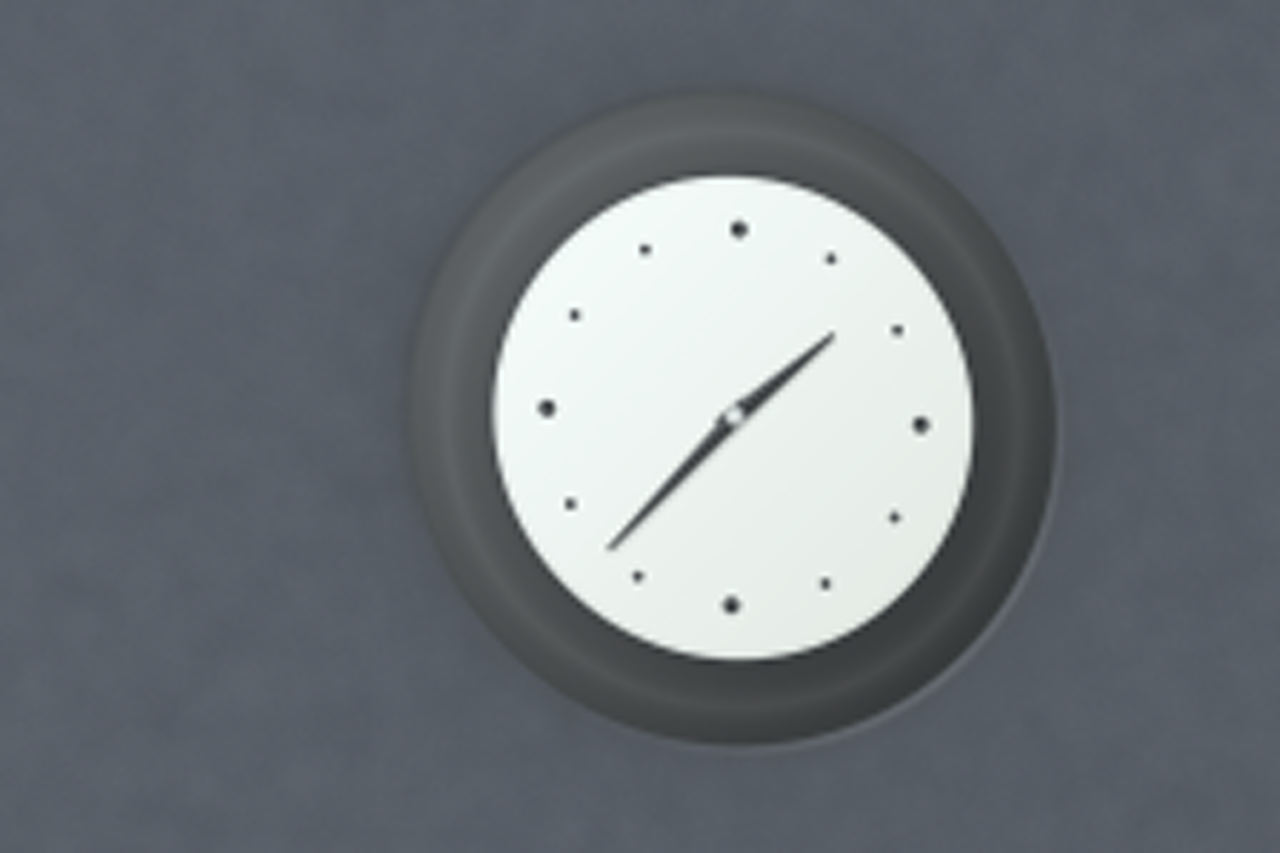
**1:37**
